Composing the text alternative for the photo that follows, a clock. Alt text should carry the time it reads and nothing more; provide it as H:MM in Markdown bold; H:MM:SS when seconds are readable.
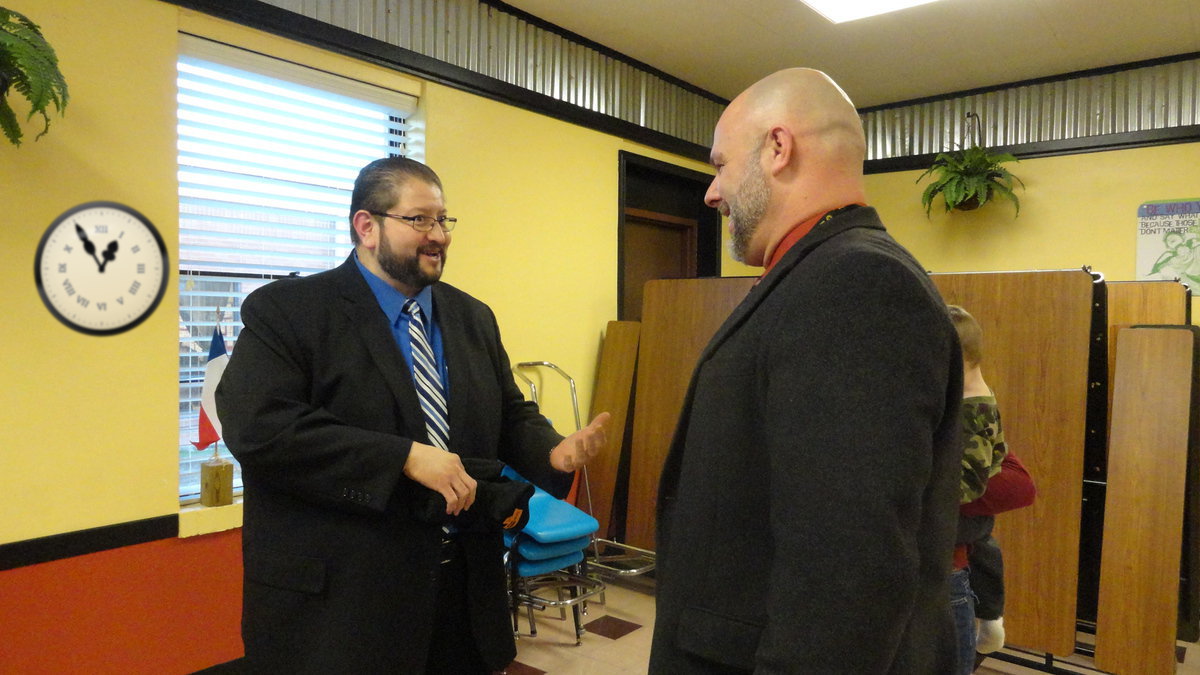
**12:55**
